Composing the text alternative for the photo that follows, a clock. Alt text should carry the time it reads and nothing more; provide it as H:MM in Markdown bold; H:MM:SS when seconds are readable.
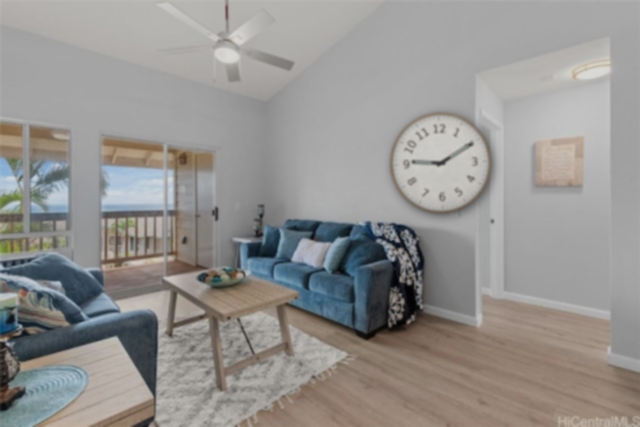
**9:10**
